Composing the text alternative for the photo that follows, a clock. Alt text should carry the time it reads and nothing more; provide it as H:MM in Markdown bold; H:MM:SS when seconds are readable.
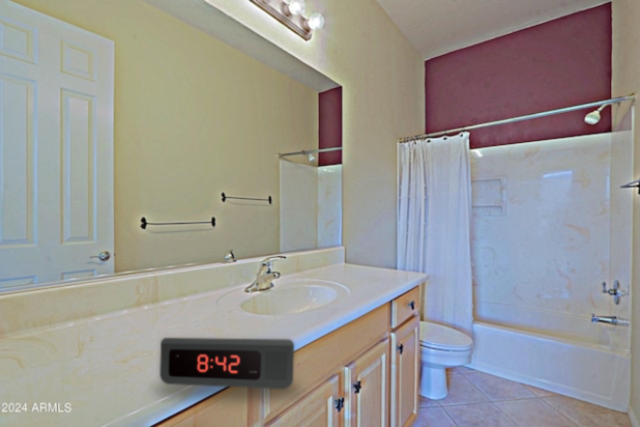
**8:42**
